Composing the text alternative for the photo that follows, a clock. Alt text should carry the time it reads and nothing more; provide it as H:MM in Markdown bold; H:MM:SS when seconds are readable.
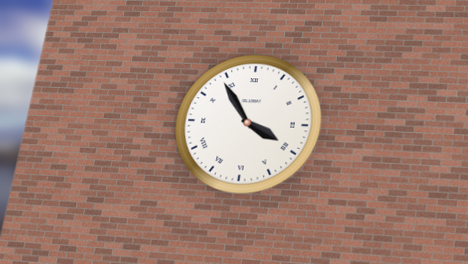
**3:54**
